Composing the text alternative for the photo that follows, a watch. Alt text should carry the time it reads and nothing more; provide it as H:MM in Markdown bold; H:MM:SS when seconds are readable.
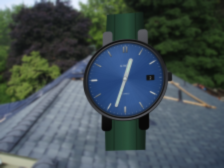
**12:33**
